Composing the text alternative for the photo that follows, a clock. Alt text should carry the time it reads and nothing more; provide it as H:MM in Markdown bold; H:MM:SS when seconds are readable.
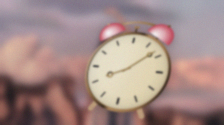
**8:08**
